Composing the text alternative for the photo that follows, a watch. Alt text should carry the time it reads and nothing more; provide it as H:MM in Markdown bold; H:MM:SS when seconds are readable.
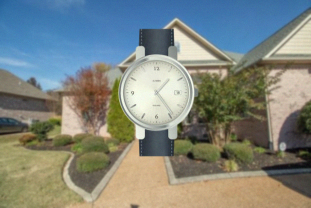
**1:24**
